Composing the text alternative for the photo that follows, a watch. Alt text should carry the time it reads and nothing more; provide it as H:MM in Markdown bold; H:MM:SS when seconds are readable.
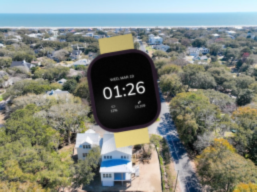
**1:26**
